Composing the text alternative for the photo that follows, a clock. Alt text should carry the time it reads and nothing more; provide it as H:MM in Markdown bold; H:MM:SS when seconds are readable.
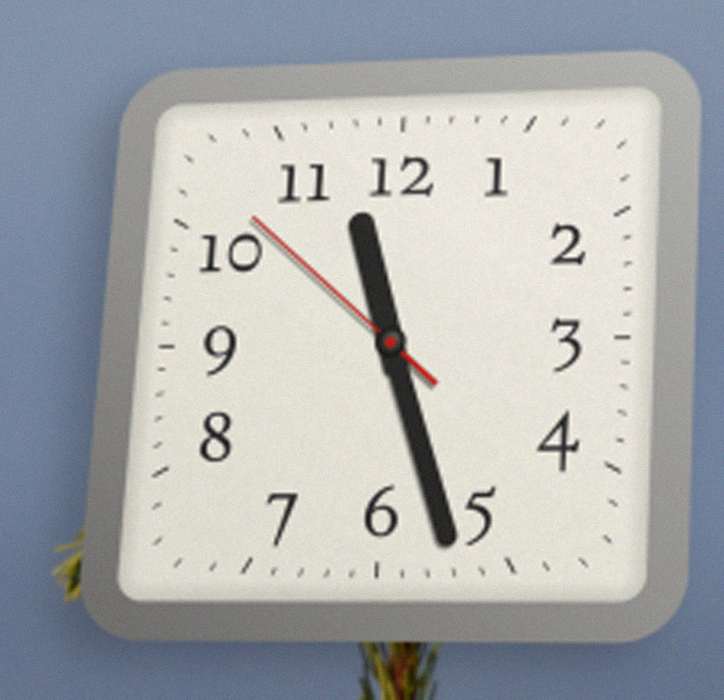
**11:26:52**
